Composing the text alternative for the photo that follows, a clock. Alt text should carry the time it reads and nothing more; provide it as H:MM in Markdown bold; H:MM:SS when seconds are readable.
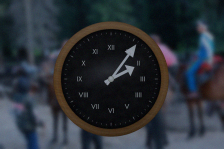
**2:06**
